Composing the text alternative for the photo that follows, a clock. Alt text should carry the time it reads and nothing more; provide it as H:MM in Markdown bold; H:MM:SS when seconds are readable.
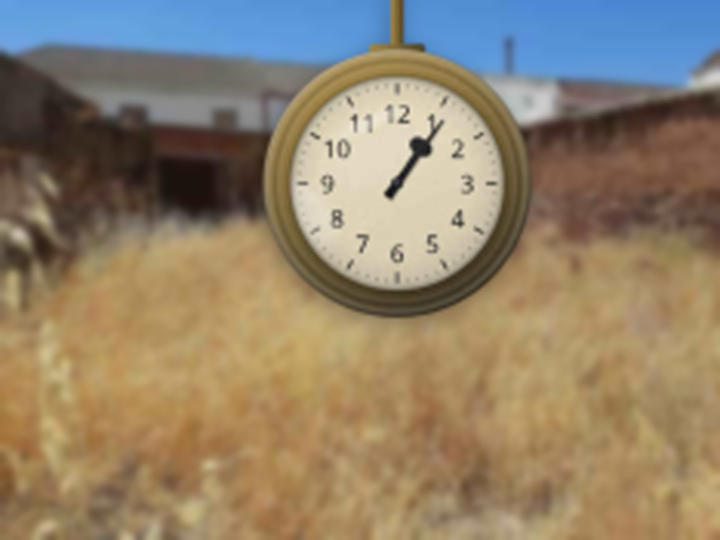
**1:06**
